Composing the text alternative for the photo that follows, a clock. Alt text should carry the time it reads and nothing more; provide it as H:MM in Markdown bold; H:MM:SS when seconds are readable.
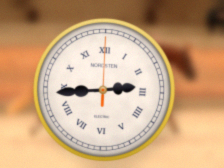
**2:44:00**
